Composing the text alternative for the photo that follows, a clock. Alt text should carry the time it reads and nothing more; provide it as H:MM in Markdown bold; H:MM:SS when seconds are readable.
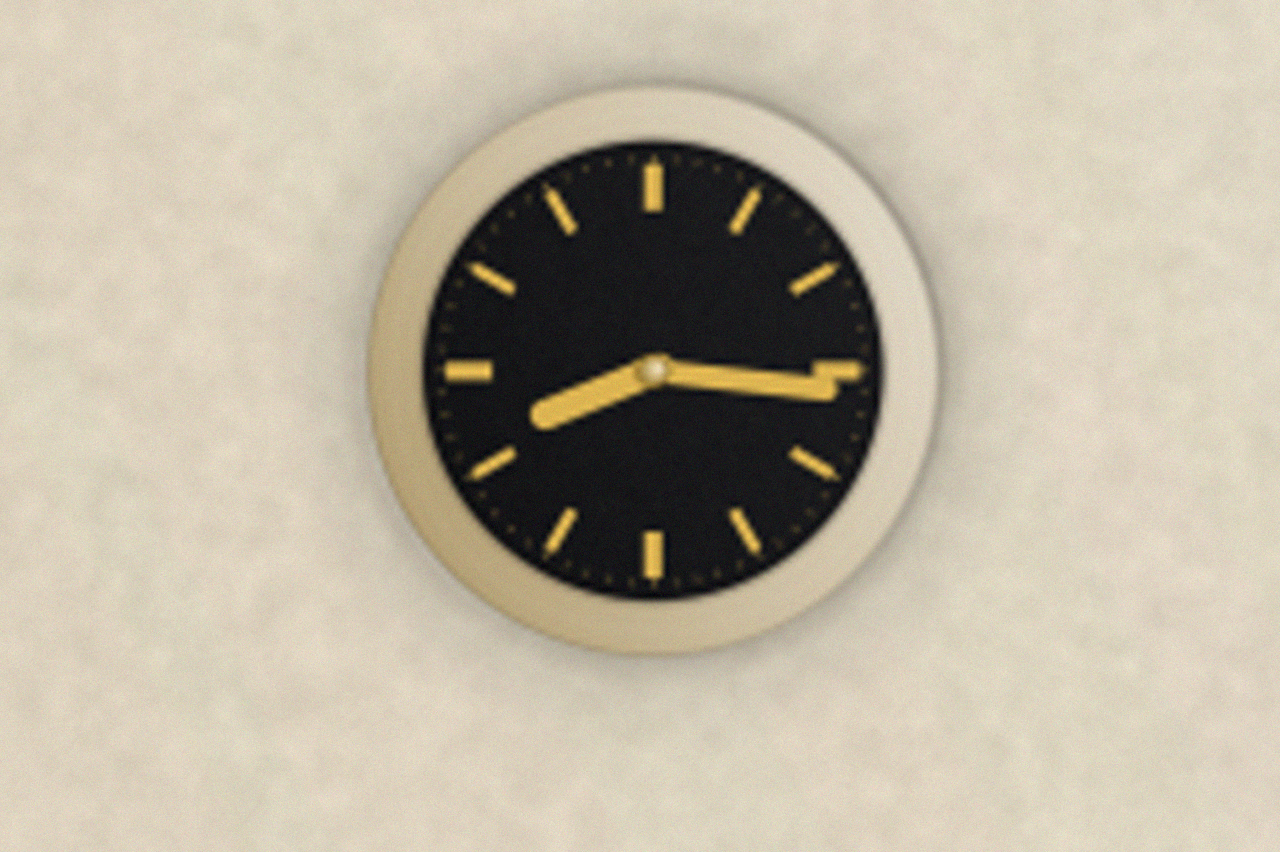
**8:16**
